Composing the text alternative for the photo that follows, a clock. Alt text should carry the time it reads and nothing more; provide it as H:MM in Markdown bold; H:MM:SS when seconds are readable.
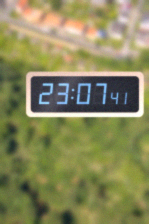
**23:07:41**
